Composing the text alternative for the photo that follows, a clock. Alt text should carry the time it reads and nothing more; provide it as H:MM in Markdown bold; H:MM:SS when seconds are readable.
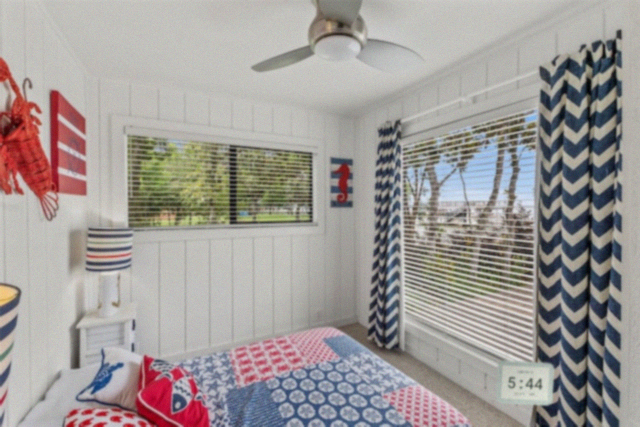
**5:44**
